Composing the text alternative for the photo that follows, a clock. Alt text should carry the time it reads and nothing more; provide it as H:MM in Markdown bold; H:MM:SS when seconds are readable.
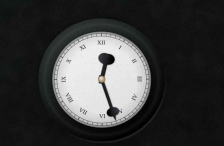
**12:27**
